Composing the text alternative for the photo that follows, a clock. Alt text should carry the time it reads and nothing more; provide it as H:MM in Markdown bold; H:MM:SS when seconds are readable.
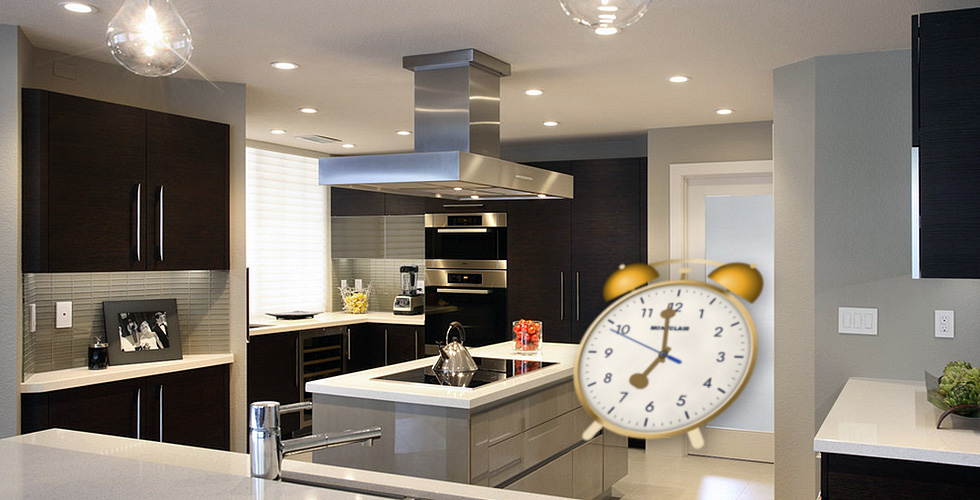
**6:58:49**
